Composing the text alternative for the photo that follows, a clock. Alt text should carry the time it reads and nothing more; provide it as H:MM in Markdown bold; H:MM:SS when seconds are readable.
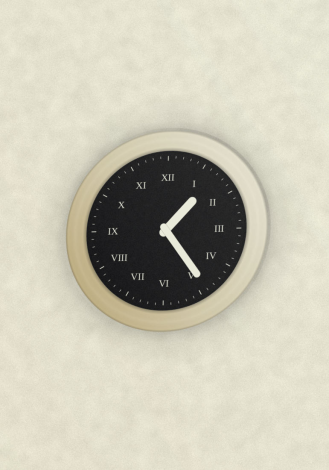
**1:24**
